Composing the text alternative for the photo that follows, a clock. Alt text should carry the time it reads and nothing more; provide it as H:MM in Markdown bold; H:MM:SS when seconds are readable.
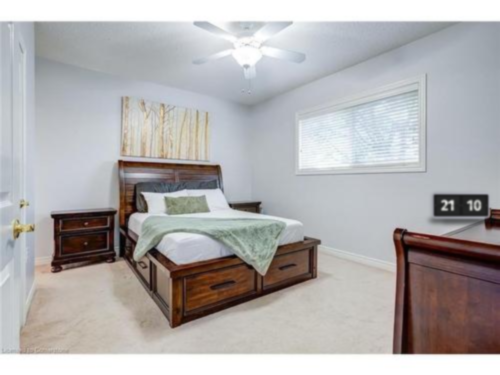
**21:10**
